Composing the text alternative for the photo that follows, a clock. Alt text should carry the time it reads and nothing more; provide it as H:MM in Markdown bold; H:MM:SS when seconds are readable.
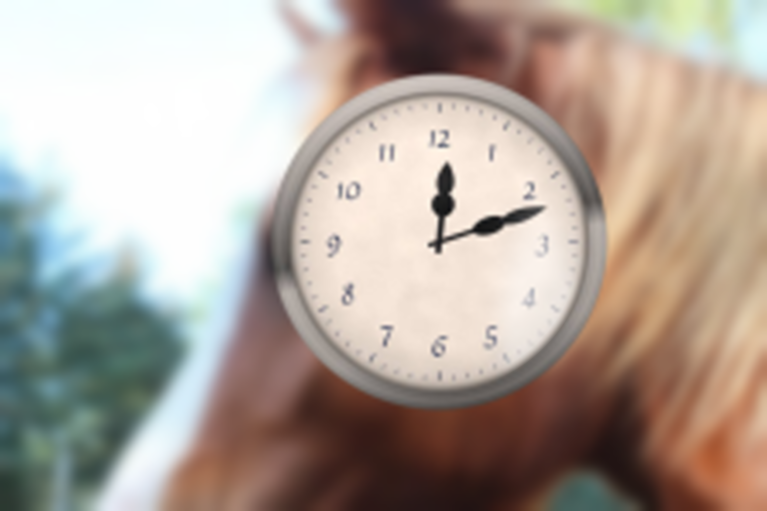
**12:12**
